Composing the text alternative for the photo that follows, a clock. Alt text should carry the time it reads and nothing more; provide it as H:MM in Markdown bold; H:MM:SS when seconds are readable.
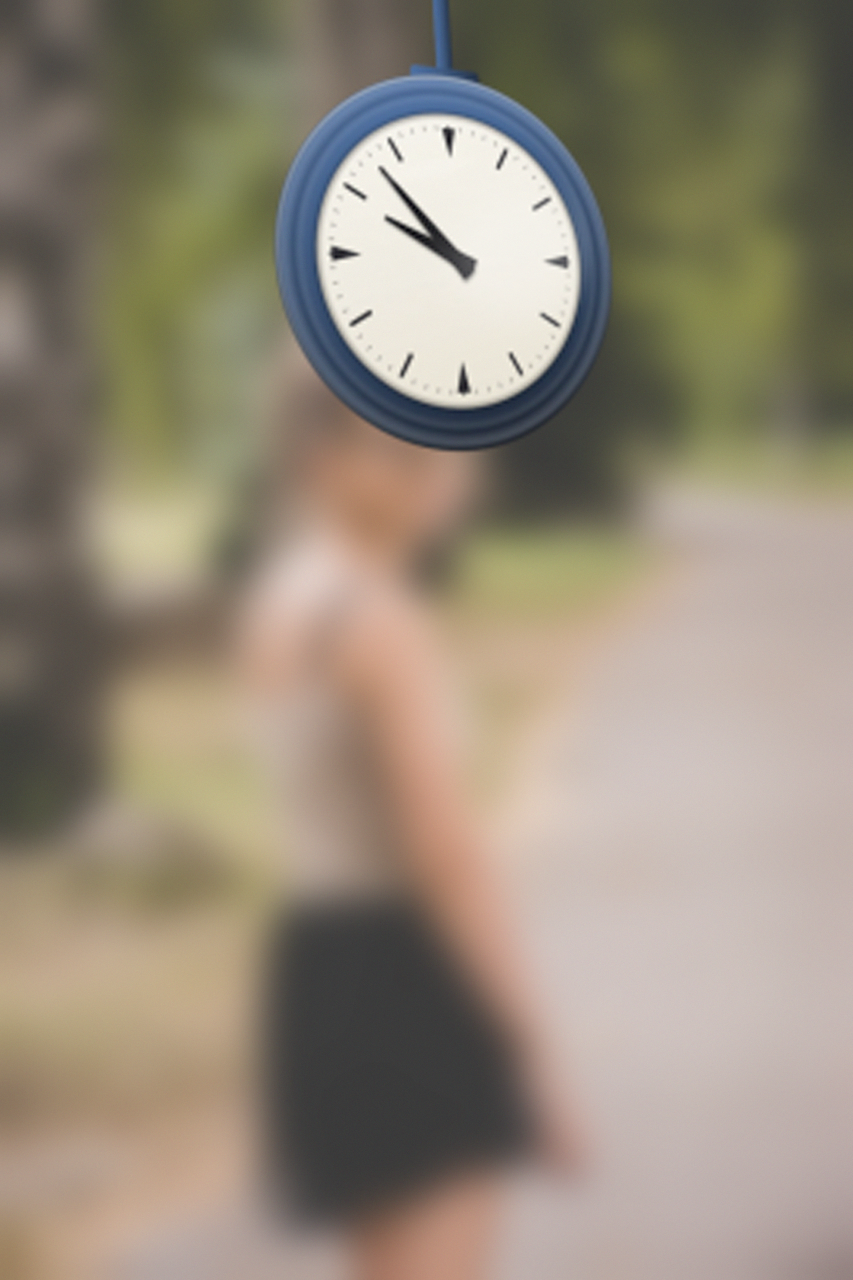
**9:53**
